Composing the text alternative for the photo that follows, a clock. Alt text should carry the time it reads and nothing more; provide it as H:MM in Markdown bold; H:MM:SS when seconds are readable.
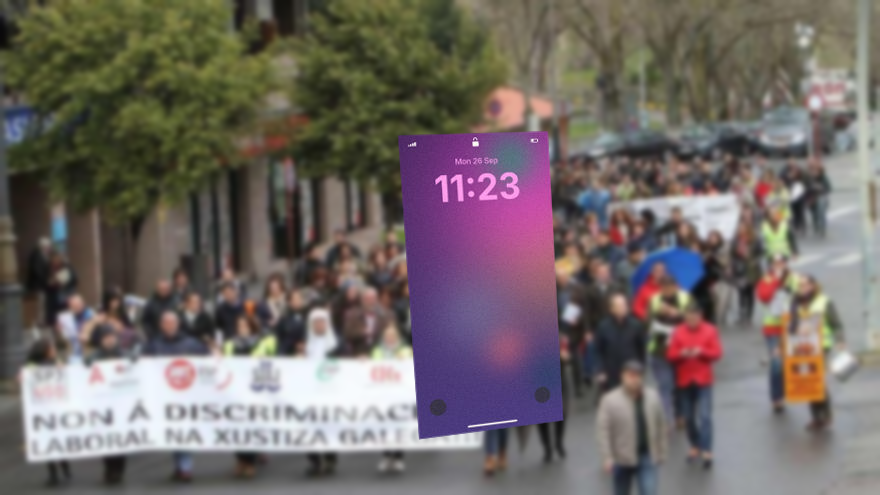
**11:23**
